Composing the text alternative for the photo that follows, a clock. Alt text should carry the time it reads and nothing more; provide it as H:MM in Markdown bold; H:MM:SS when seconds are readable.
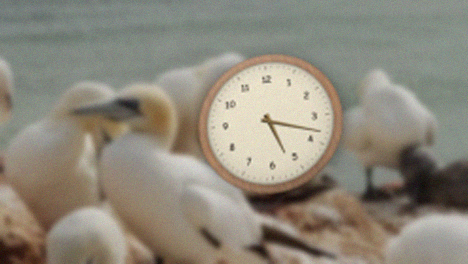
**5:18**
